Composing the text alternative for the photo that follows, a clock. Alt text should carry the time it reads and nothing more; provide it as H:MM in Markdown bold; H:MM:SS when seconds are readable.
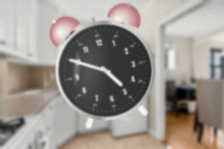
**4:50**
